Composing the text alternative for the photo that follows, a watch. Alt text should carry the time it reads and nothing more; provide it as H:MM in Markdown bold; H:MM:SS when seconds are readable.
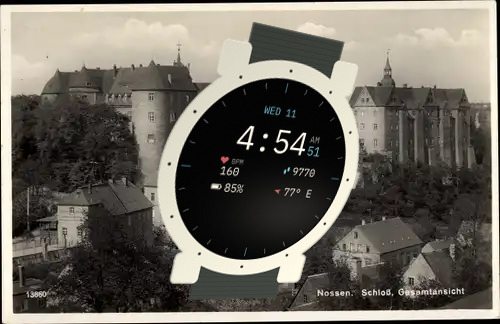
**4:54:51**
